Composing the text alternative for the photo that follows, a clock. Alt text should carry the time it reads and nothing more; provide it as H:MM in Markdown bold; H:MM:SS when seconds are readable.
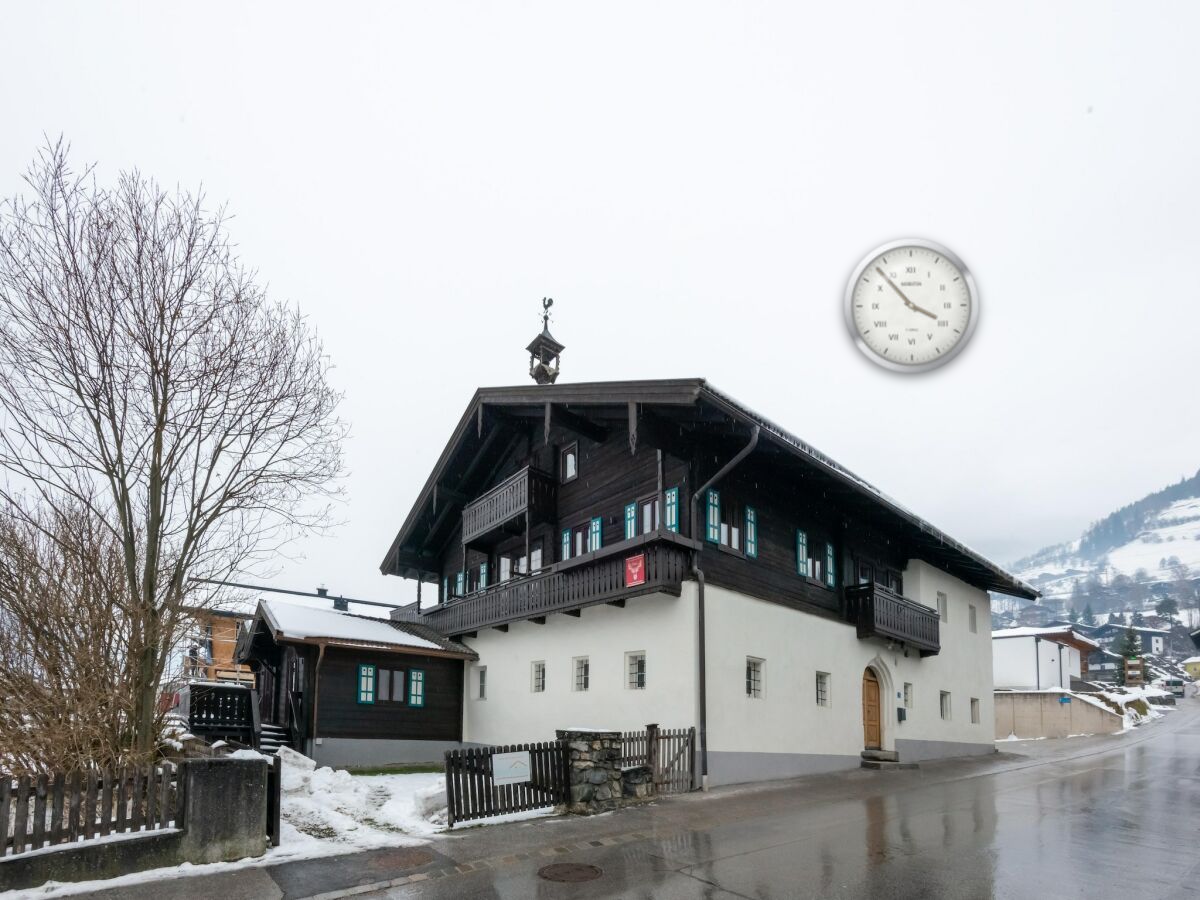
**3:53**
